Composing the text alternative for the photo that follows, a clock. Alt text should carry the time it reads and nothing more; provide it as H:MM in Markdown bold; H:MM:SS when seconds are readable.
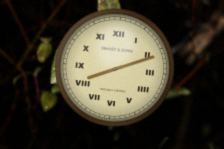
**8:11**
